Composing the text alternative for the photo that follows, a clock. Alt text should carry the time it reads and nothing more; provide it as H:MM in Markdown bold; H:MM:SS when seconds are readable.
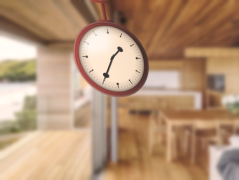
**1:35**
